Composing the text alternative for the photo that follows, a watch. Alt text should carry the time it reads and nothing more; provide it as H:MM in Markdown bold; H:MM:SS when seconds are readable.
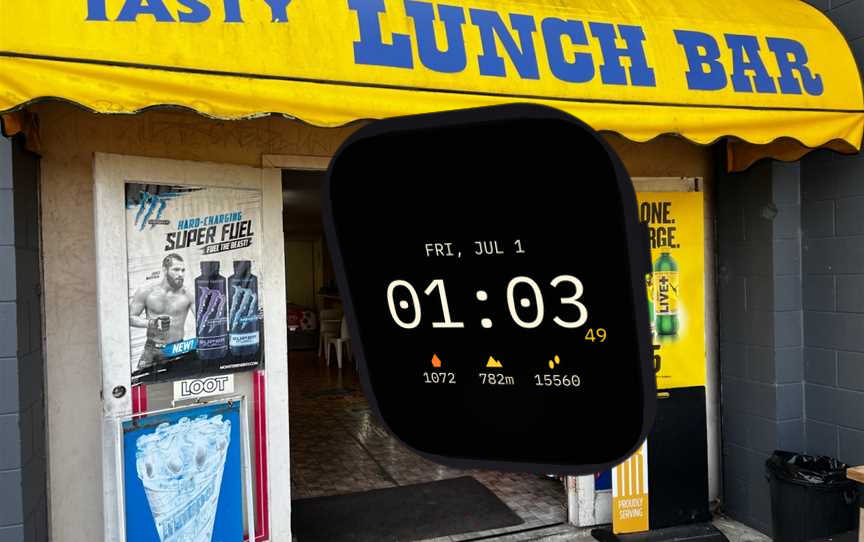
**1:03:49**
